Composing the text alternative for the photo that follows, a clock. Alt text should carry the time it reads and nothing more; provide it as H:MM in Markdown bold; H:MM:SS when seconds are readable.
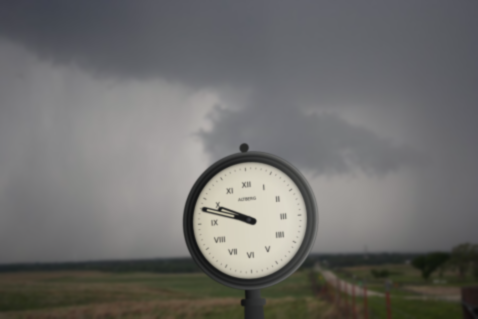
**9:48**
